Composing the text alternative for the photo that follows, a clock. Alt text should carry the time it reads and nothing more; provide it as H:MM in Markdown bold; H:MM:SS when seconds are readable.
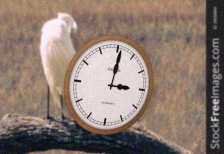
**3:01**
